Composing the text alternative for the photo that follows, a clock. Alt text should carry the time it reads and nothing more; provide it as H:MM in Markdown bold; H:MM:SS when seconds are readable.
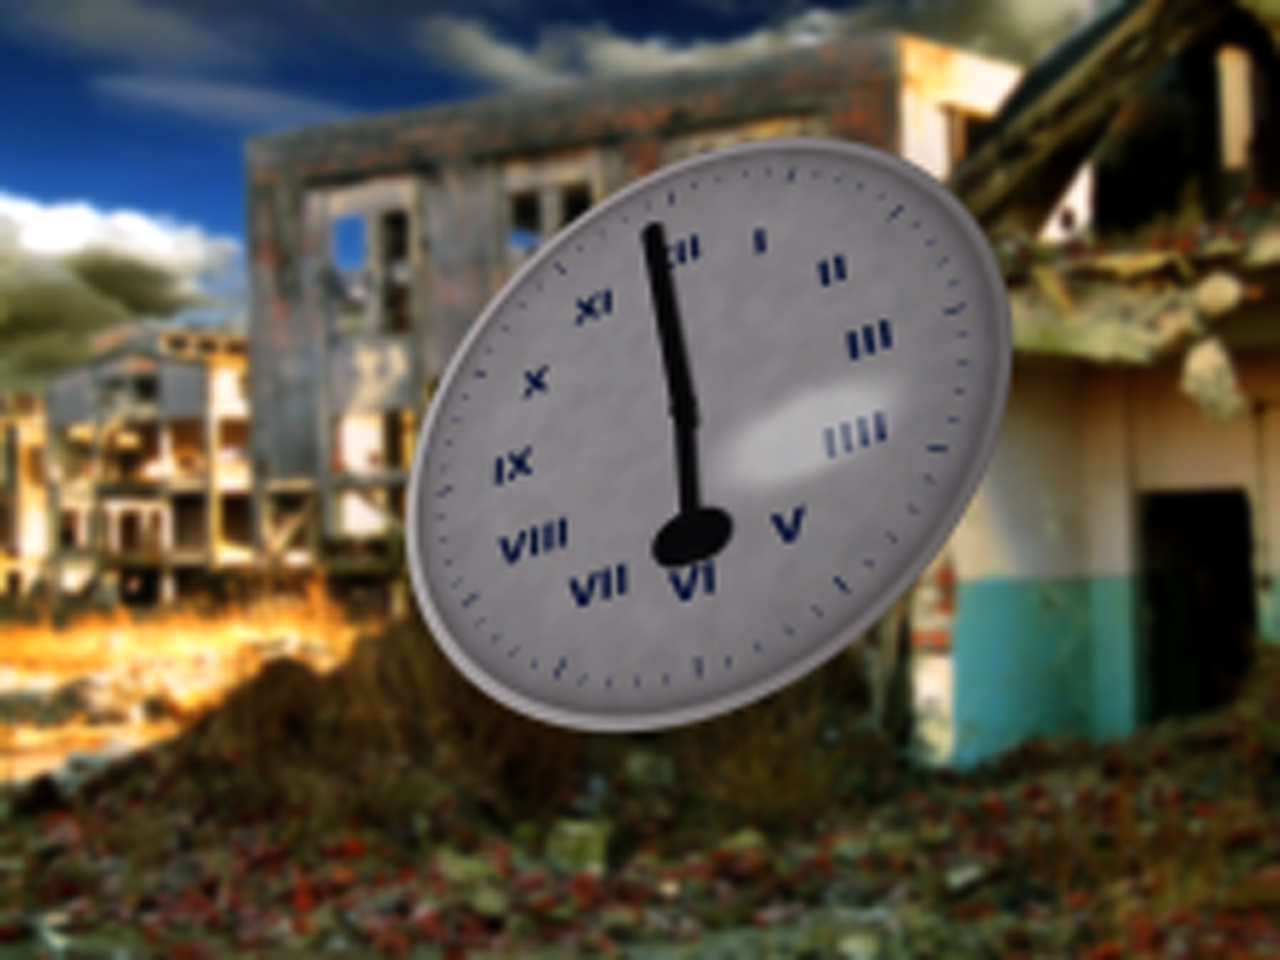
**5:59**
